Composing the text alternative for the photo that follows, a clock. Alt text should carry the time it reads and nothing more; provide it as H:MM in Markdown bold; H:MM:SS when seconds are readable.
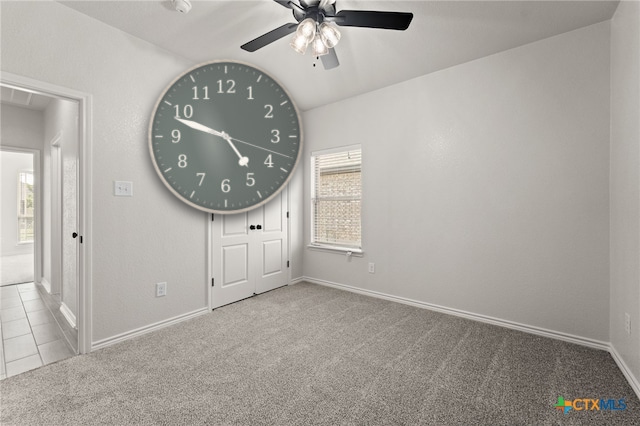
**4:48:18**
